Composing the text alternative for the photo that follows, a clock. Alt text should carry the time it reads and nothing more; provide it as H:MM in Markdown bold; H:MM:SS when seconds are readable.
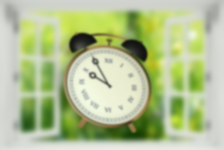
**9:55**
